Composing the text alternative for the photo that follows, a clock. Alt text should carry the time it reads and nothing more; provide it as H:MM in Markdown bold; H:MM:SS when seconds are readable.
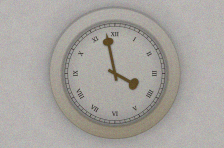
**3:58**
